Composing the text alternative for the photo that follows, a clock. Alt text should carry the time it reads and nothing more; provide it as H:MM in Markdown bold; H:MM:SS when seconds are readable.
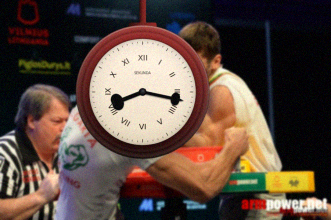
**8:17**
